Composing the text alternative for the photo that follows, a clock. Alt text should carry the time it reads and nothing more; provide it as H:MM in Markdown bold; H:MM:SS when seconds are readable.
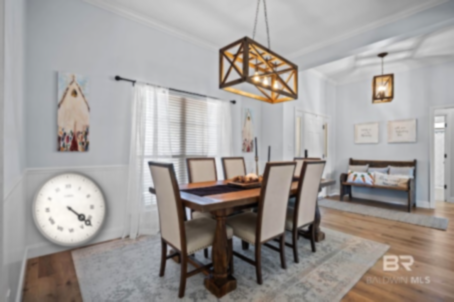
**4:22**
